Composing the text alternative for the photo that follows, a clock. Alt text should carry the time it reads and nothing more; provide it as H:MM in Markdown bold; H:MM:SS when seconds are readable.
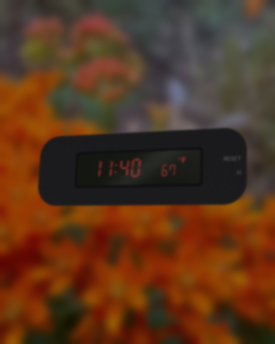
**11:40**
